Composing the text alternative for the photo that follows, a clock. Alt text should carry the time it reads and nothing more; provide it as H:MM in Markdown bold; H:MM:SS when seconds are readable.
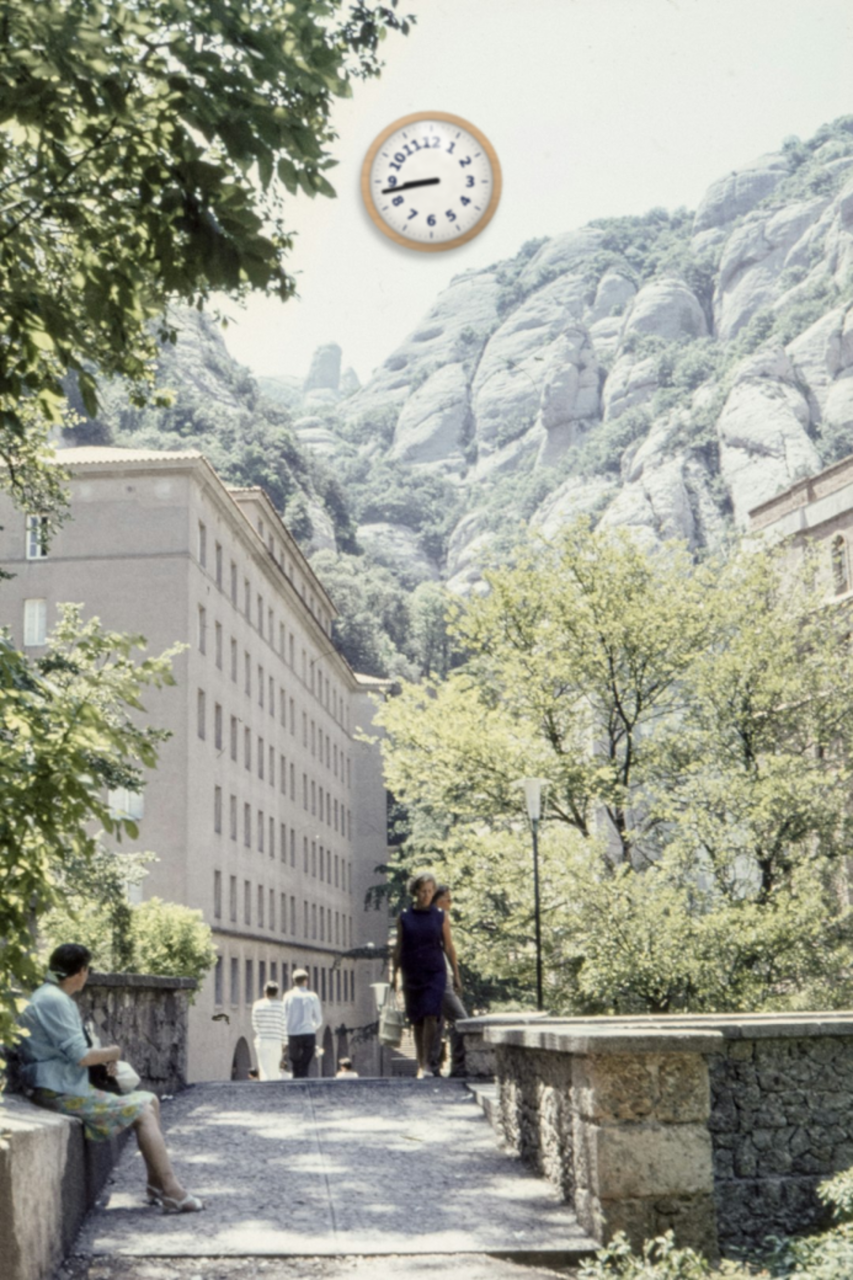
**8:43**
